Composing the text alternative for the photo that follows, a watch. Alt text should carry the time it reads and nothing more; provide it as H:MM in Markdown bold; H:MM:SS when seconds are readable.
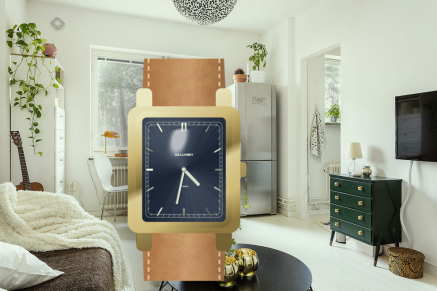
**4:32**
